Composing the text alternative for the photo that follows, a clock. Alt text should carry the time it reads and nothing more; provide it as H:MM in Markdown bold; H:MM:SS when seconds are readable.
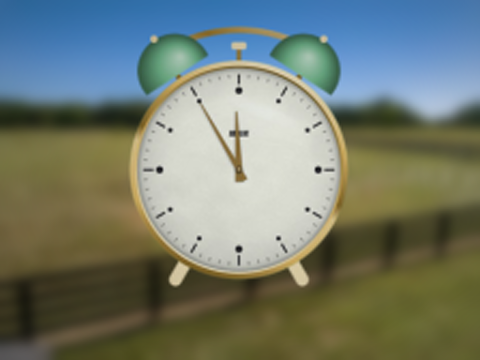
**11:55**
